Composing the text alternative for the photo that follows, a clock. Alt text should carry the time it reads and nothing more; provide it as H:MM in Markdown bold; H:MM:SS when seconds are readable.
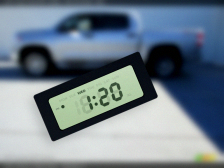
**1:20**
